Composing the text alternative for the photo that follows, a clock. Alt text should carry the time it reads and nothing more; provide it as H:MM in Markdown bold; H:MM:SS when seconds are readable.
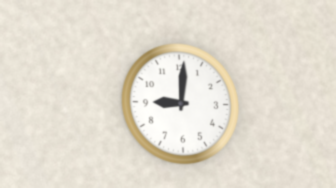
**9:01**
